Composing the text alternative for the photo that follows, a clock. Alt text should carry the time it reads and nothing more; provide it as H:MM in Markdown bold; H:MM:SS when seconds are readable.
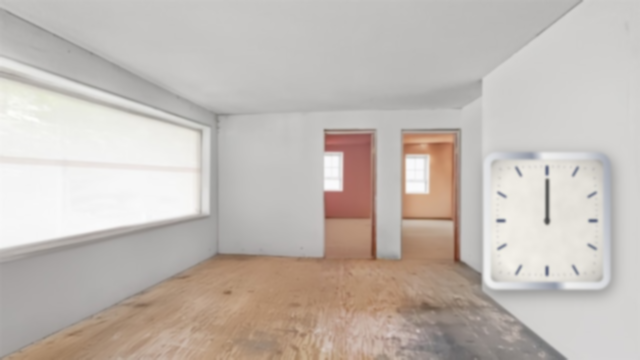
**12:00**
